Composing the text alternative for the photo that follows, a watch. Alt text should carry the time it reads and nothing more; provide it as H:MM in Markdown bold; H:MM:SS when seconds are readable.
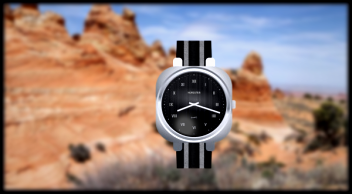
**8:18**
